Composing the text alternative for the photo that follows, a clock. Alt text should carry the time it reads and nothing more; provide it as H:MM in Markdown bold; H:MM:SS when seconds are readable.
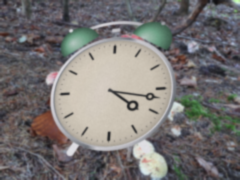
**4:17**
